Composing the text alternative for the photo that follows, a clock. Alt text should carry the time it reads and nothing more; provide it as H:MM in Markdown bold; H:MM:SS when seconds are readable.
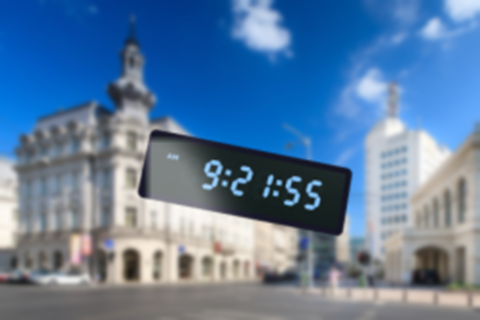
**9:21:55**
